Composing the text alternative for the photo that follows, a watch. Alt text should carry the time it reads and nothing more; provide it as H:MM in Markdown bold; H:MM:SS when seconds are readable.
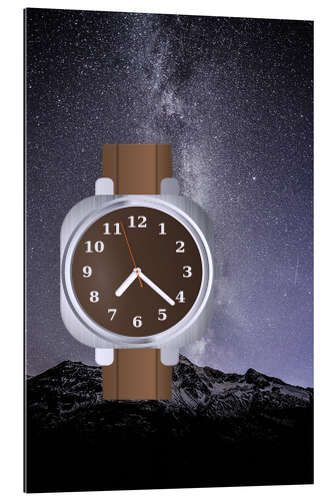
**7:21:57**
